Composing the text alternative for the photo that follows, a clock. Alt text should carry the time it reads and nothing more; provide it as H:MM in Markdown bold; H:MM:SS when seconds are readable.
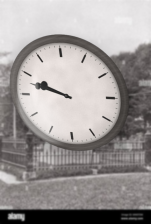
**9:48**
